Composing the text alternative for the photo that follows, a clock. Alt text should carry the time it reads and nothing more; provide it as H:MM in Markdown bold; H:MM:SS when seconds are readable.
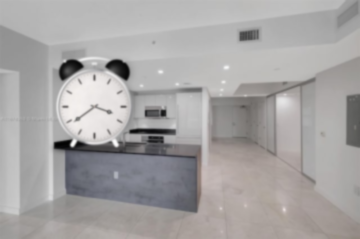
**3:39**
